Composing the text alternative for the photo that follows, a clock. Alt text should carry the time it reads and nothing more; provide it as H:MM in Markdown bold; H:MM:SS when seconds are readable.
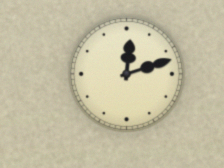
**12:12**
